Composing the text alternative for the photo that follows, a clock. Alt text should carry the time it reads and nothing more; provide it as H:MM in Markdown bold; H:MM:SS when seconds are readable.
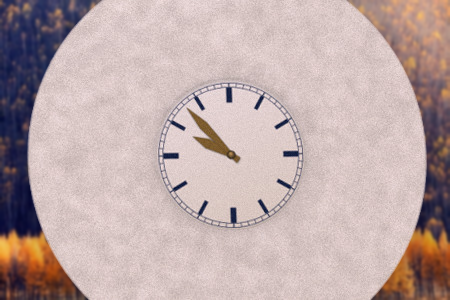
**9:53**
